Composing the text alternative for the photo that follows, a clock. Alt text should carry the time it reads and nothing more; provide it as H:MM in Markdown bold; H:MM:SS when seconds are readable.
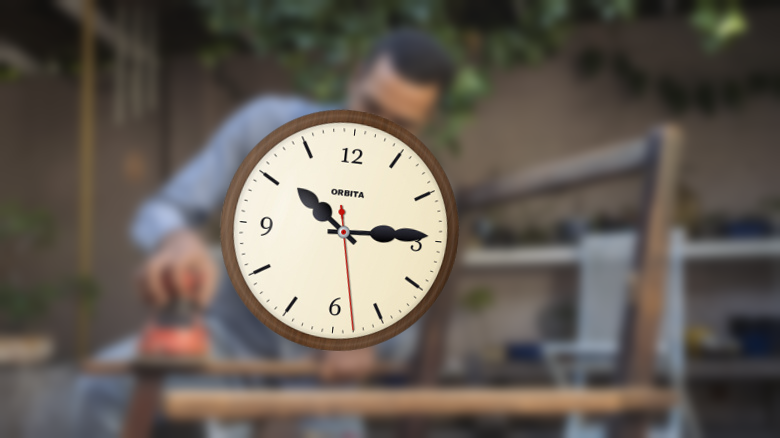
**10:14:28**
